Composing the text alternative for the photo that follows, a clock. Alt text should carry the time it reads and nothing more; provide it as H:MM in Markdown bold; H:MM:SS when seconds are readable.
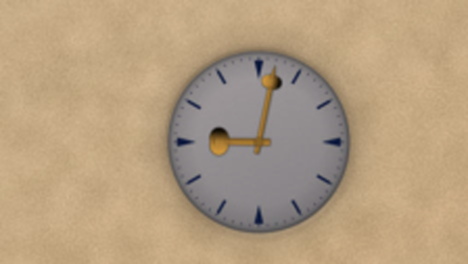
**9:02**
